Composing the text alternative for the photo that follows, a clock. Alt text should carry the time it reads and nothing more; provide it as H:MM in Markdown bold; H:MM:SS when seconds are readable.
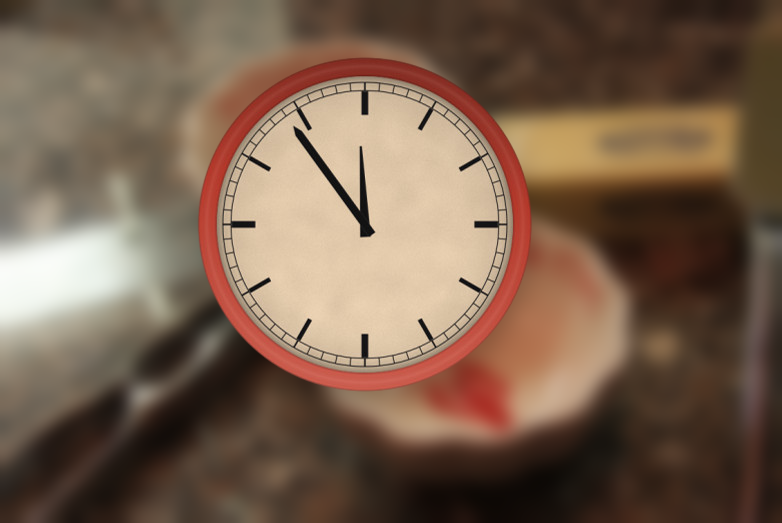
**11:54**
